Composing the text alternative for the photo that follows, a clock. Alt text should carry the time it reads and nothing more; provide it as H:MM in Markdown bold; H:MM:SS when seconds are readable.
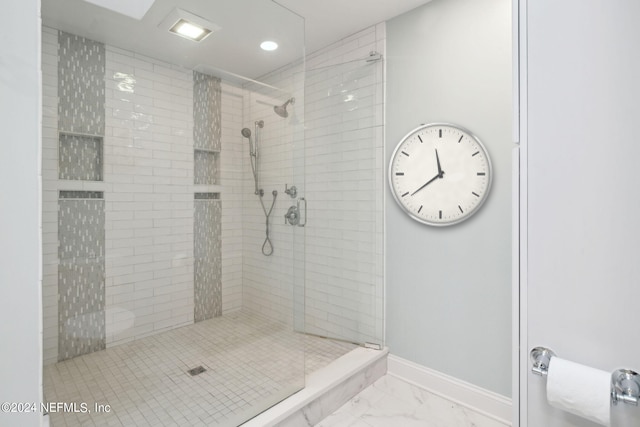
**11:39**
